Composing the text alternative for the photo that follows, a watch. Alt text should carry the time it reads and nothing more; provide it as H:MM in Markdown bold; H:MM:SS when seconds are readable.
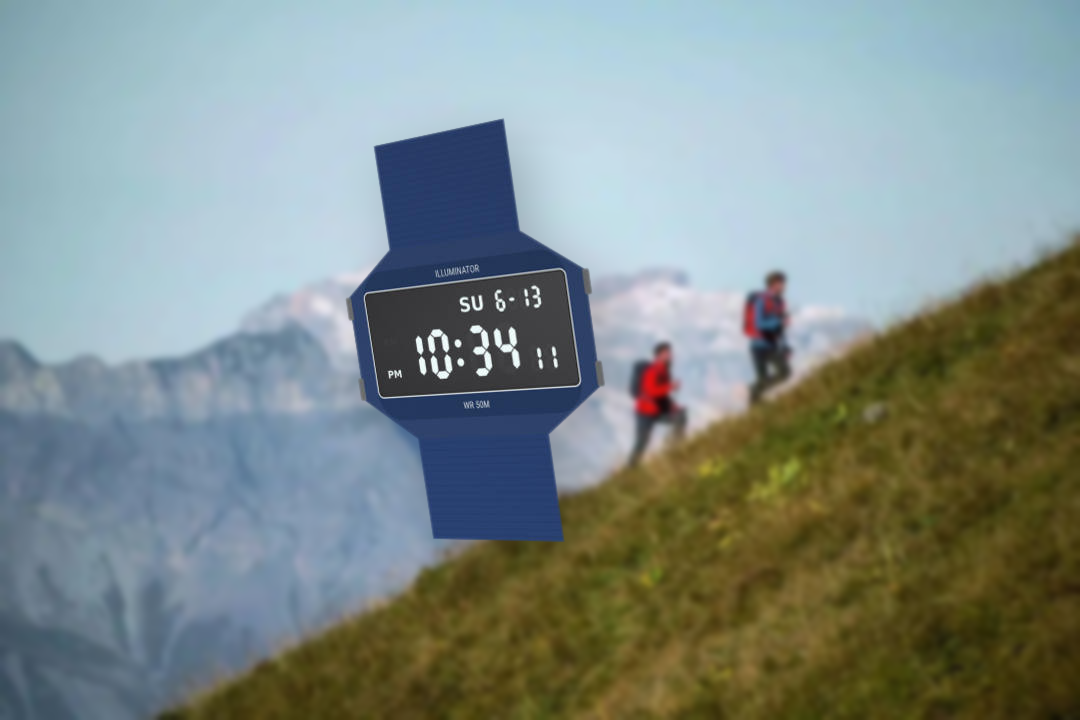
**10:34:11**
